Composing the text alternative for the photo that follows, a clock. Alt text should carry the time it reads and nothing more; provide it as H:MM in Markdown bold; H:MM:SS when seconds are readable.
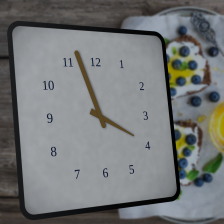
**3:57**
